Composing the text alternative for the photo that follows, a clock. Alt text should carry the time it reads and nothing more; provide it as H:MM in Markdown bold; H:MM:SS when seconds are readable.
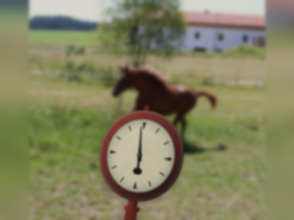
**5:59**
